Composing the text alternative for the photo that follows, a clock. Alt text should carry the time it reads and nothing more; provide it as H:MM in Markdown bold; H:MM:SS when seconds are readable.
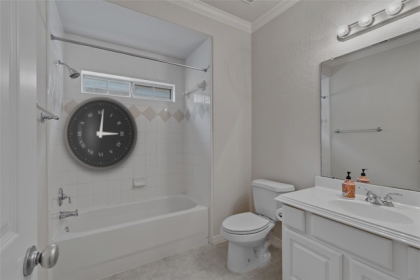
**3:01**
